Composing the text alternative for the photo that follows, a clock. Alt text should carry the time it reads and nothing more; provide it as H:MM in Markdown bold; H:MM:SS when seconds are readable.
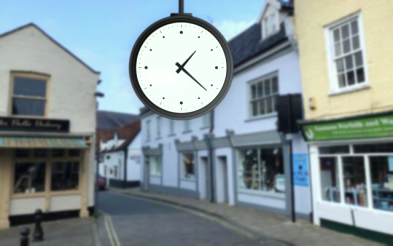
**1:22**
